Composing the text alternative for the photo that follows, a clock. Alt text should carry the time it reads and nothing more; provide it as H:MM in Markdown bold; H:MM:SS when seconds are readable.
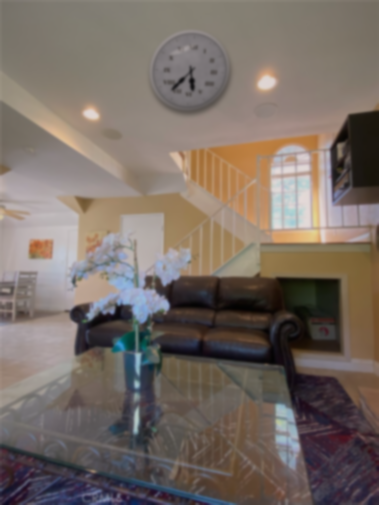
**5:37**
